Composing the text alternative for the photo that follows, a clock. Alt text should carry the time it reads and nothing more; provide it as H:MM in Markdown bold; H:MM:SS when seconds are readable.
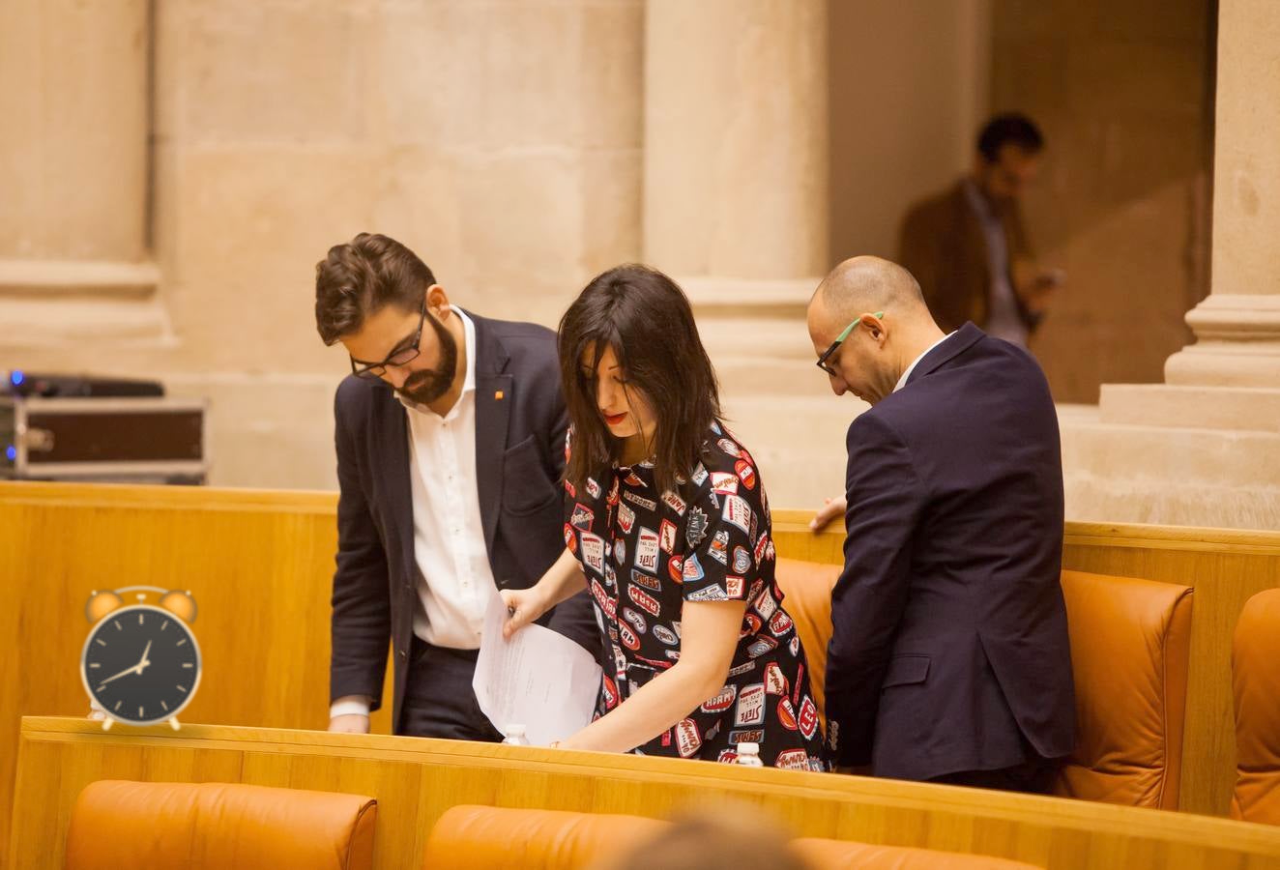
**12:41**
